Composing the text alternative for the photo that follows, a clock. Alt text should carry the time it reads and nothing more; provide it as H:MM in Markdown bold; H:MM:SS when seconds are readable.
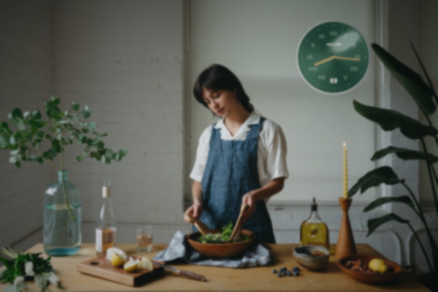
**8:16**
